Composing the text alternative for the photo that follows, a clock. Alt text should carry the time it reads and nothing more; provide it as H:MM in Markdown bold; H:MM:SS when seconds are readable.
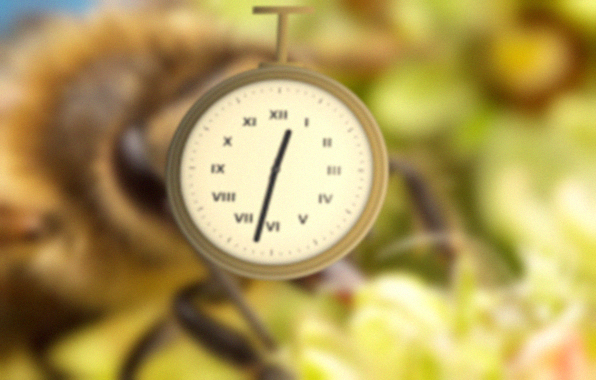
**12:32**
